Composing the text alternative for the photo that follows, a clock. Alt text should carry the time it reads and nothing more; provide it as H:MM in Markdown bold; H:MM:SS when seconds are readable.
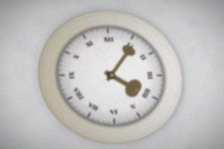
**4:06**
